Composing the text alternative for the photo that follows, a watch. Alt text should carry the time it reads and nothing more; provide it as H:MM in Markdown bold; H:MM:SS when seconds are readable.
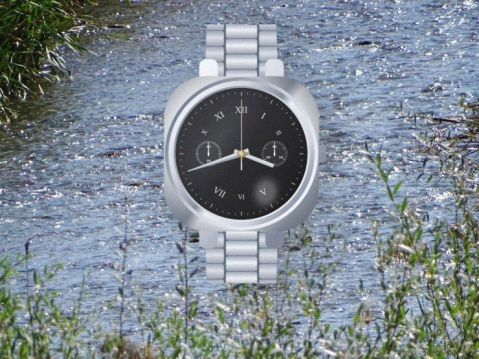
**3:42**
